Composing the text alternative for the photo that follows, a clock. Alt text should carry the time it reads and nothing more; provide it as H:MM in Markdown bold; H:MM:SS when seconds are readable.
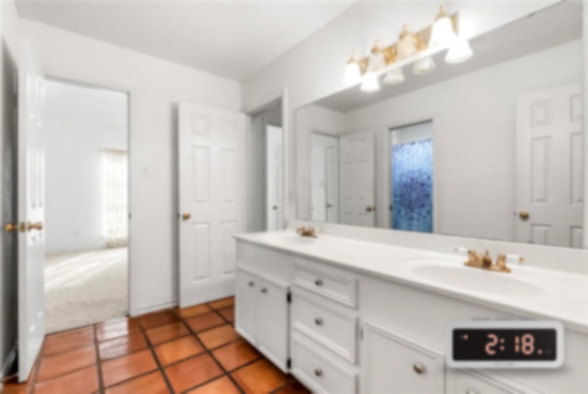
**2:18**
